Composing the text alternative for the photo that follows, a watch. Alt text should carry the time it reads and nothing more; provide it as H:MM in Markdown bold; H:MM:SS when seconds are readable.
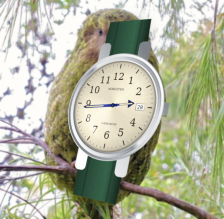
**2:44**
